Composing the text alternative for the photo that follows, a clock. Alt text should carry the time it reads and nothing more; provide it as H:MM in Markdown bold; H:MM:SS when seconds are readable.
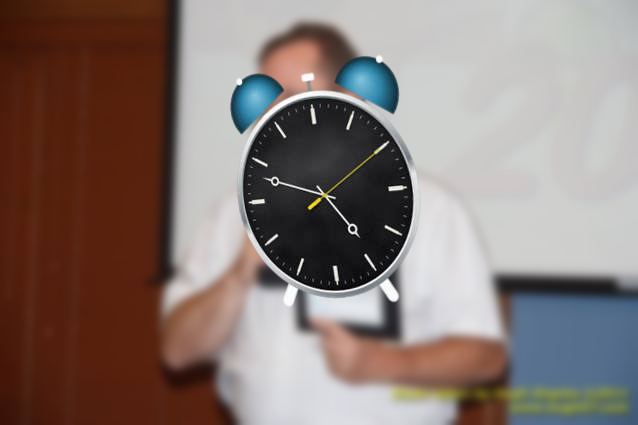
**4:48:10**
